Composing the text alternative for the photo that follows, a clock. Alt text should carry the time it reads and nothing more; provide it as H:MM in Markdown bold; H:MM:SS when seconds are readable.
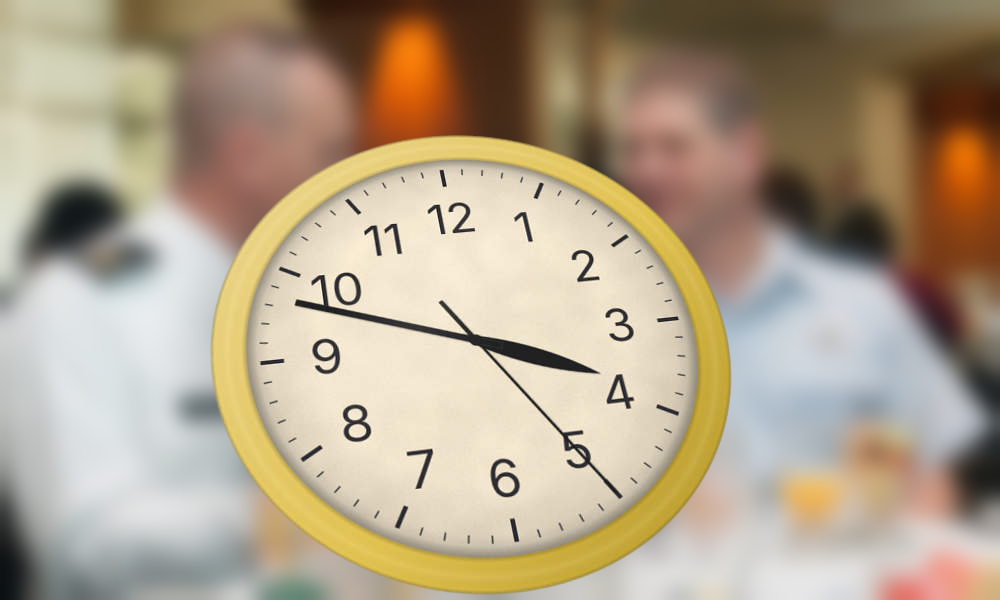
**3:48:25**
